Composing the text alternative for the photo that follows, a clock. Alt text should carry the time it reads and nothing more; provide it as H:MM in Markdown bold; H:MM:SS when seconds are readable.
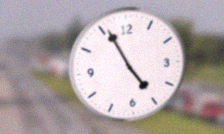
**4:56**
